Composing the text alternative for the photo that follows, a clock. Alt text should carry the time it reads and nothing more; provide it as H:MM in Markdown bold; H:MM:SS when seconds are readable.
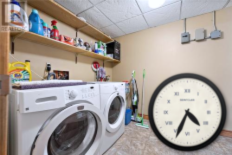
**4:34**
